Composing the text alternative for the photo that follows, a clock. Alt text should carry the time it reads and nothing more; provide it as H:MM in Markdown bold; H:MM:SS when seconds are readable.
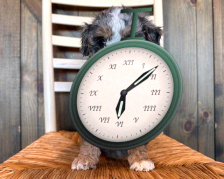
**6:08**
